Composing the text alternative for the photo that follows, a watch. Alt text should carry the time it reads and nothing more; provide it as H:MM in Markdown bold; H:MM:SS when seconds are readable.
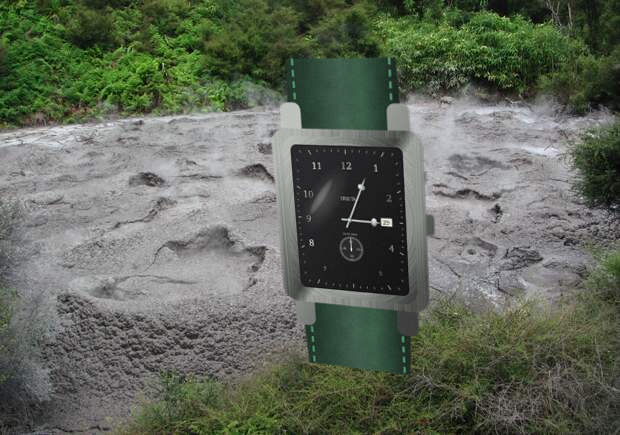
**3:04**
